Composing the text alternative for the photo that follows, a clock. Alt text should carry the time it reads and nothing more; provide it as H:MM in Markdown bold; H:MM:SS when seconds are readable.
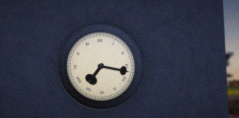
**7:17**
